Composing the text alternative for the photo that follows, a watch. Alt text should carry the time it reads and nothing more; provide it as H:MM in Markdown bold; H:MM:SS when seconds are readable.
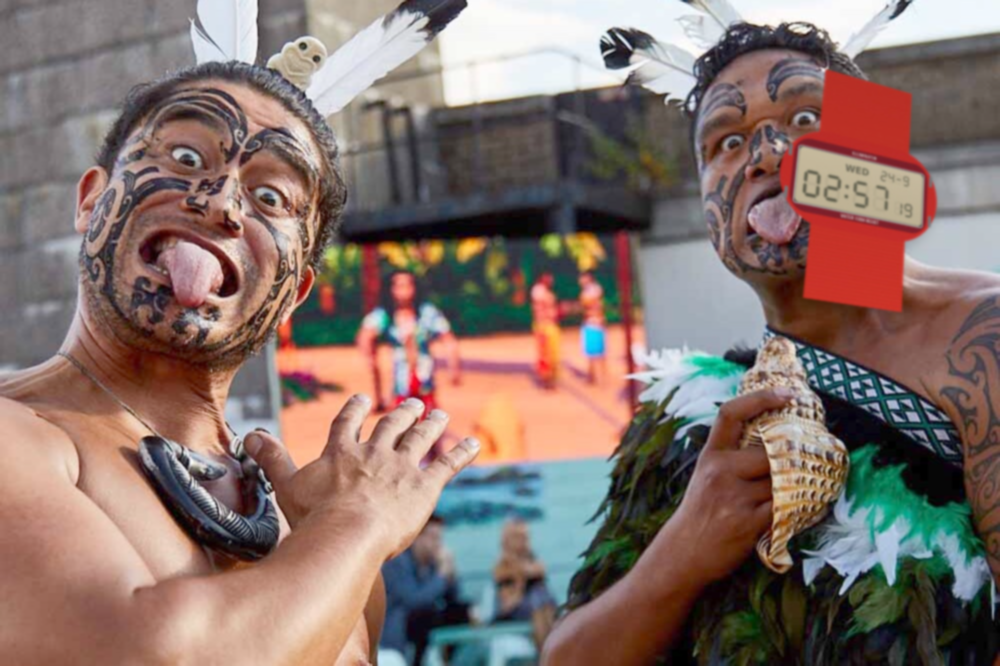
**2:57:19**
